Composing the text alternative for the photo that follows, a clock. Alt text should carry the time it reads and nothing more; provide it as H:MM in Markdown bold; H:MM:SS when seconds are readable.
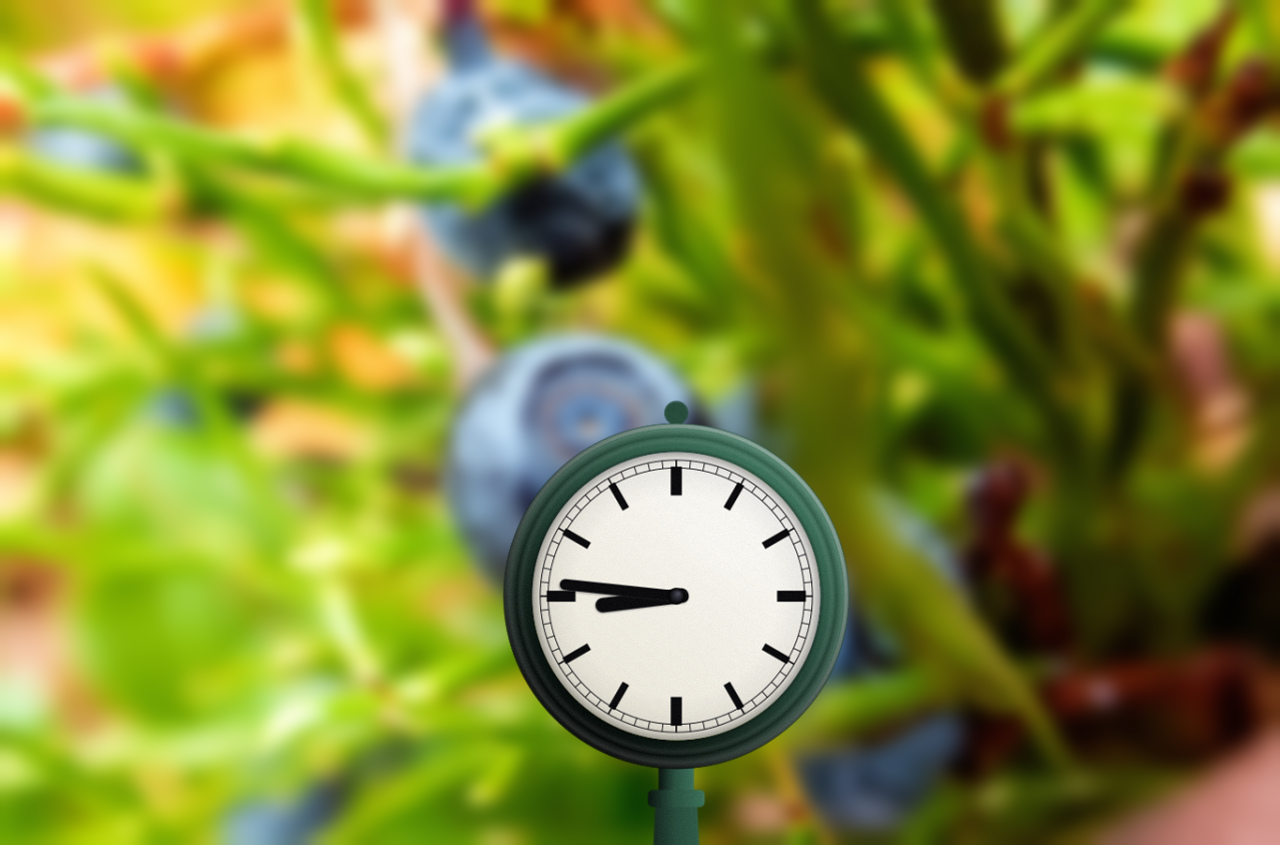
**8:46**
